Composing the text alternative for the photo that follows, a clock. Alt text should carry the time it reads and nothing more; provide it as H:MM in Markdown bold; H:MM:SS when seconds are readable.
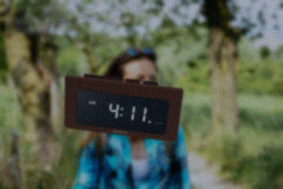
**4:11**
